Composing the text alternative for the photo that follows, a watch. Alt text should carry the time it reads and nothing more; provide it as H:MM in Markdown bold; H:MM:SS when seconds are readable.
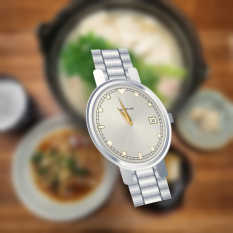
**10:58**
